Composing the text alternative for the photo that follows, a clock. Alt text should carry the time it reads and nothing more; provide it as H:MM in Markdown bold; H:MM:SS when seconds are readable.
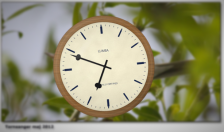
**6:49**
